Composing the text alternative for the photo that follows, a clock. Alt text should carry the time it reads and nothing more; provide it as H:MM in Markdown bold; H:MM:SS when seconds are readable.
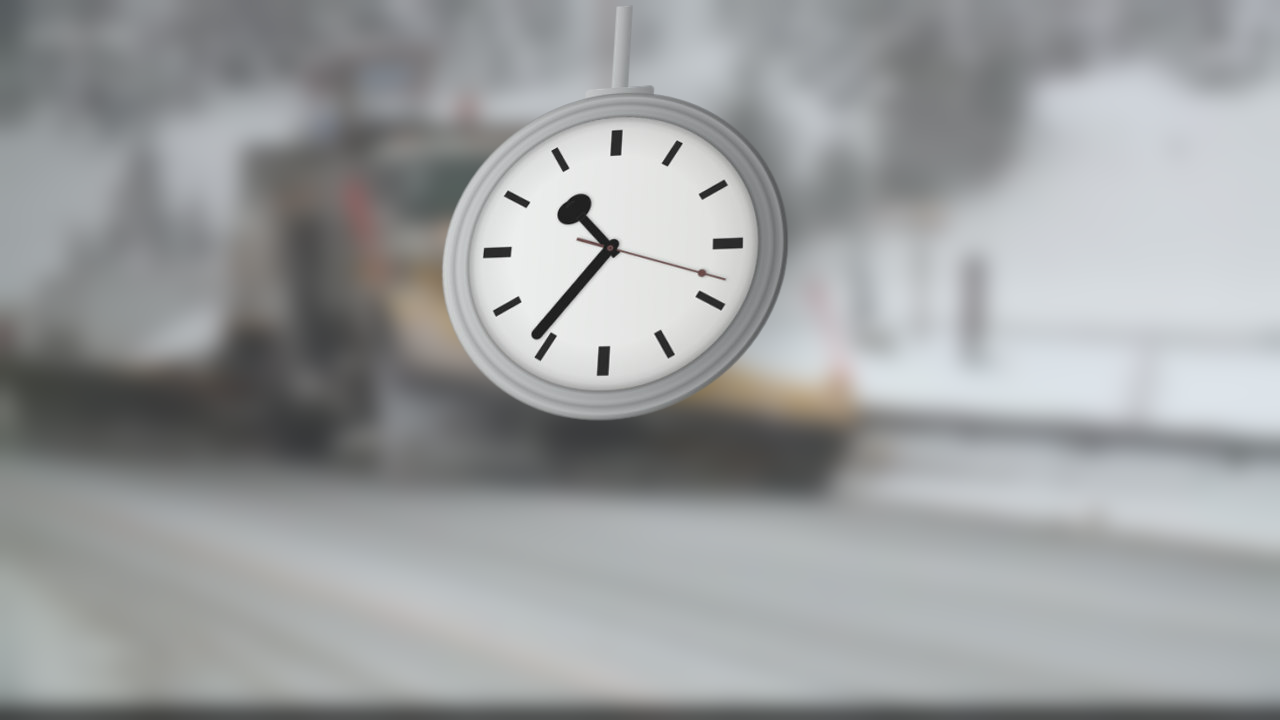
**10:36:18**
